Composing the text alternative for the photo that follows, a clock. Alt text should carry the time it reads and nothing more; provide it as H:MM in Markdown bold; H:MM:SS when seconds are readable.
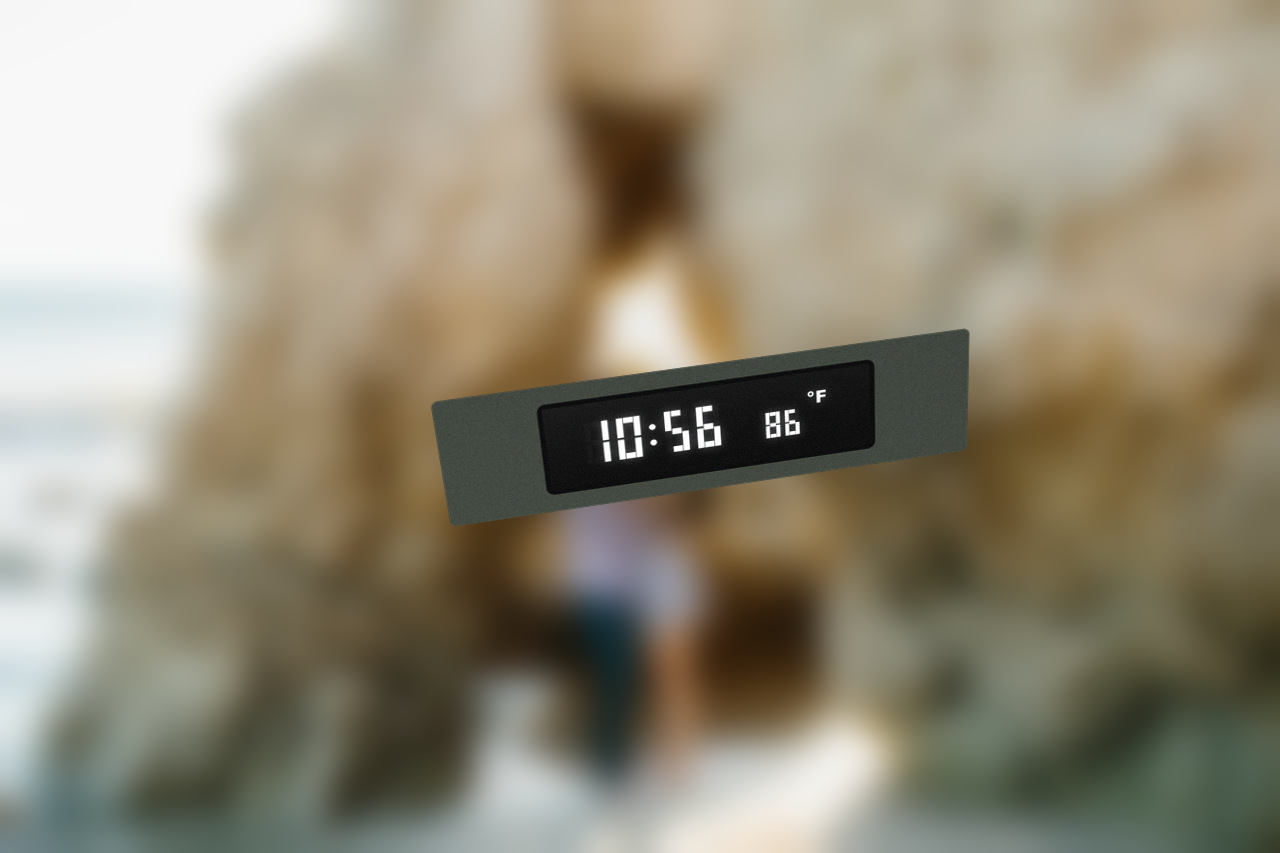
**10:56**
